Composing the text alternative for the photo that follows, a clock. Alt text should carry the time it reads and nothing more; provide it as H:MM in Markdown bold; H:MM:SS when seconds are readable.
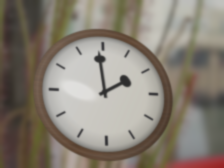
**1:59**
